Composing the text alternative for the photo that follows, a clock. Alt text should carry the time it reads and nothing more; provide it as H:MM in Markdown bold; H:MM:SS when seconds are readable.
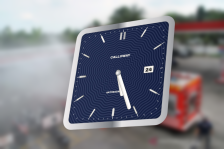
**5:26**
